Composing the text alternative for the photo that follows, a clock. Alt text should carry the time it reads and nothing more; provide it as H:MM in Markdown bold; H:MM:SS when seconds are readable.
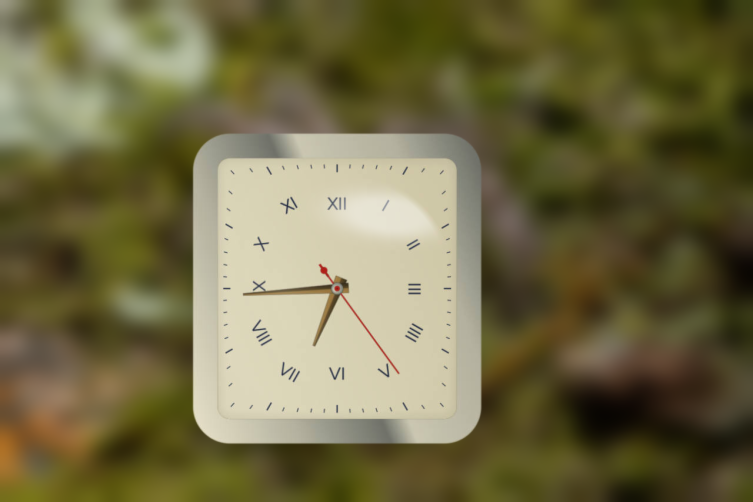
**6:44:24**
